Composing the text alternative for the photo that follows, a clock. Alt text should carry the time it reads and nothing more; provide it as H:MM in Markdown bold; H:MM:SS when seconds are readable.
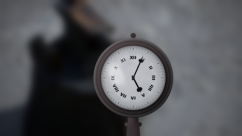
**5:04**
